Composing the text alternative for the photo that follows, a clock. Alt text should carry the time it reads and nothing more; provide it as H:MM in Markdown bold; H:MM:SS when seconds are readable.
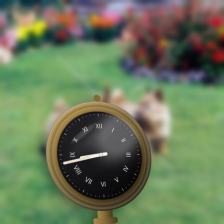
**8:43**
